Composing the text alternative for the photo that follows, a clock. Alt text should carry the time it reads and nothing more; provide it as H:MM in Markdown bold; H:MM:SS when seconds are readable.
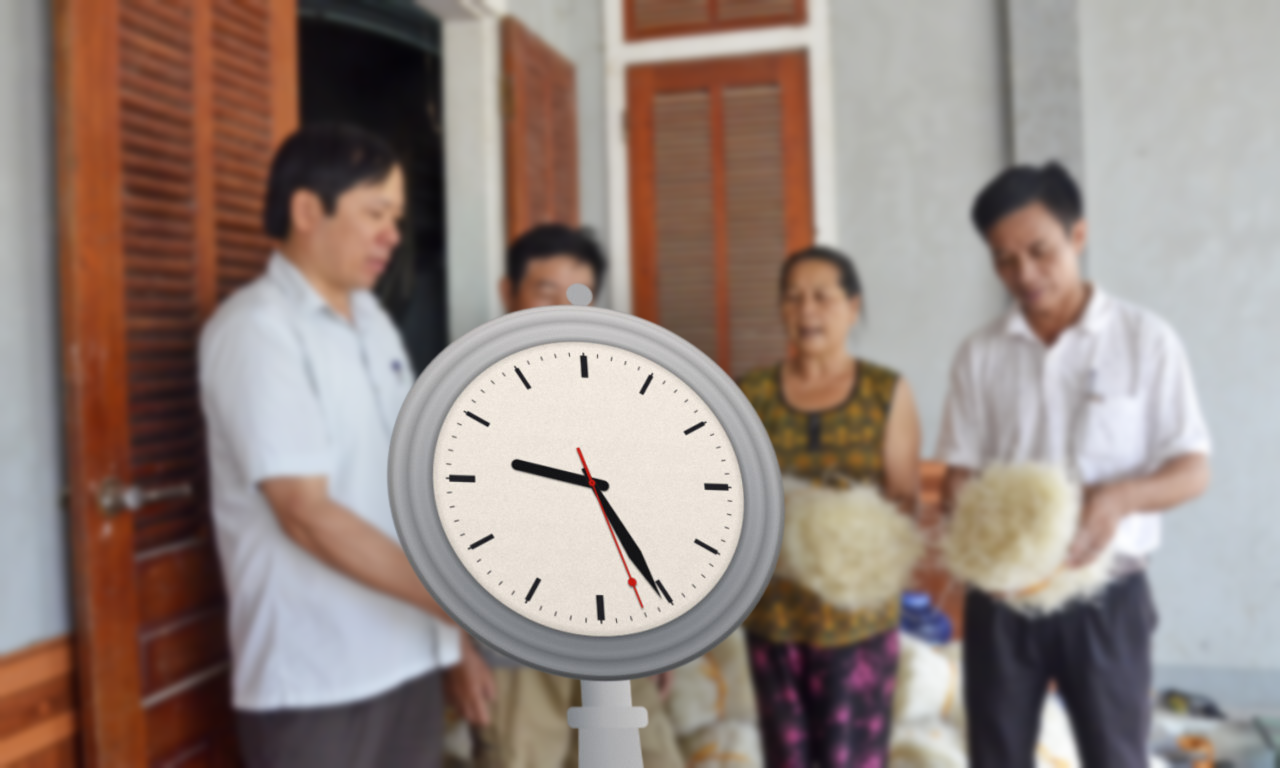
**9:25:27**
